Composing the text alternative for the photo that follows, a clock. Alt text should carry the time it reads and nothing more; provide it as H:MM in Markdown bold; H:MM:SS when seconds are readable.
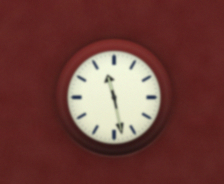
**11:28**
